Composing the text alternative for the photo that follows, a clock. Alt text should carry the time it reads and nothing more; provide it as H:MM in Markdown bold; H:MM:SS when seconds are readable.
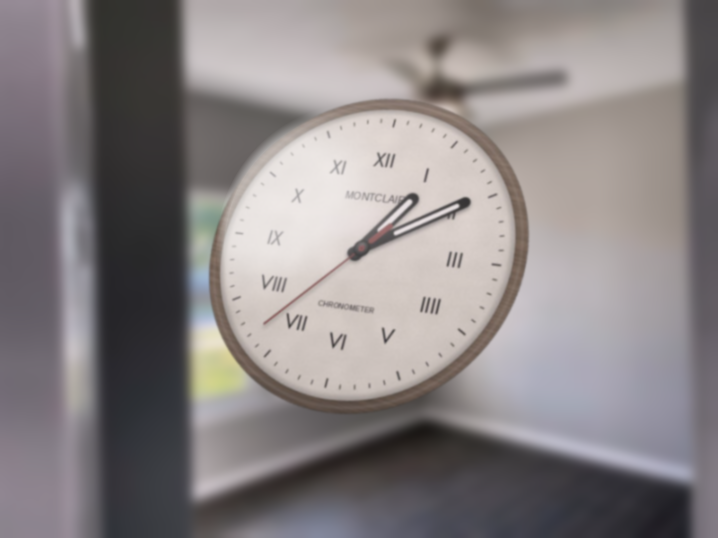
**1:09:37**
